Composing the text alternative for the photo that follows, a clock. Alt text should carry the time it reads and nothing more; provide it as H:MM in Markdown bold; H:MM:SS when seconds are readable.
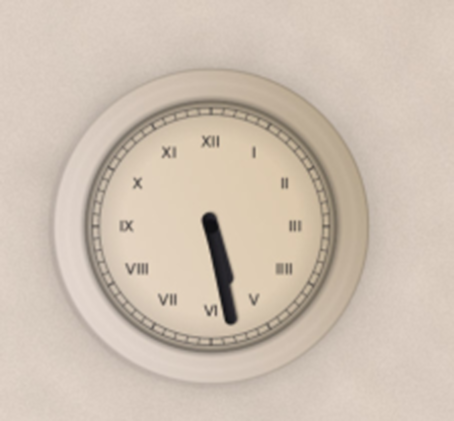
**5:28**
